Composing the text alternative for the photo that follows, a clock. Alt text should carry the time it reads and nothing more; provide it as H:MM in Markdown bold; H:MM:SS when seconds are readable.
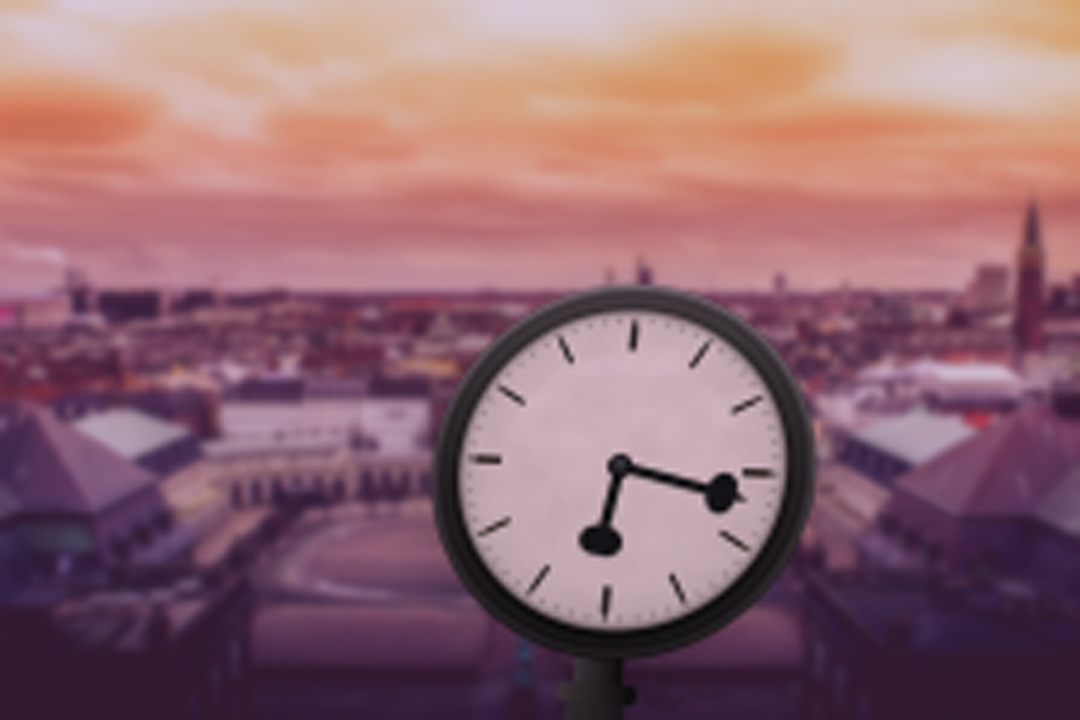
**6:17**
